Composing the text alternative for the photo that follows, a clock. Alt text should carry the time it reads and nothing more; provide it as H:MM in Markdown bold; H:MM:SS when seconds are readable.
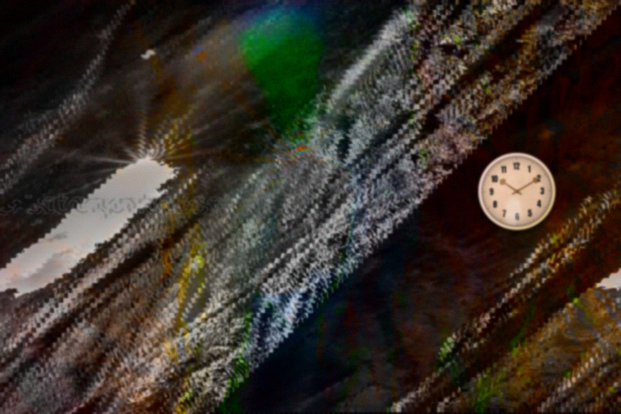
**10:10**
